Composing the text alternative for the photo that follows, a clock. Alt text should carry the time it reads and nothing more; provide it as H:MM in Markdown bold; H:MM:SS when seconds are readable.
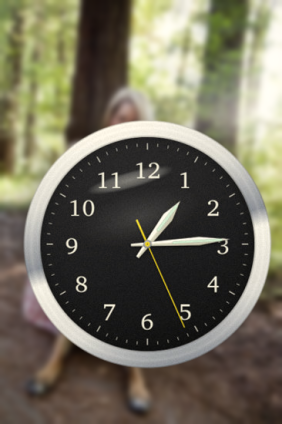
**1:14:26**
